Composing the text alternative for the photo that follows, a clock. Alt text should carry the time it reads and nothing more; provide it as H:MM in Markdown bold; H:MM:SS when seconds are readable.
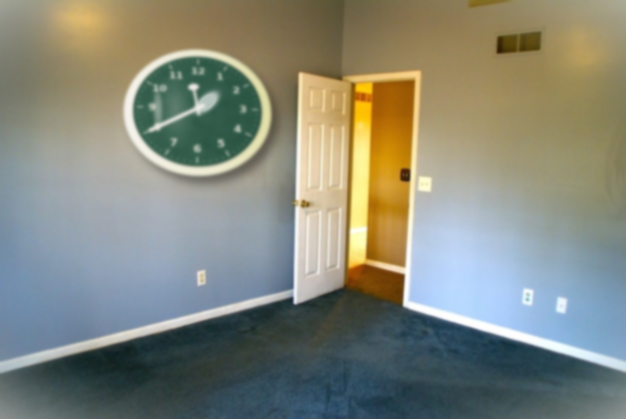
**11:40**
